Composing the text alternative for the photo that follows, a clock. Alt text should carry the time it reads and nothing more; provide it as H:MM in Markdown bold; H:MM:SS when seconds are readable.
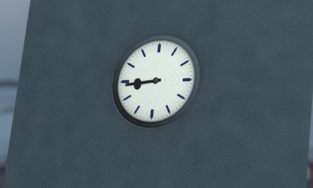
**8:44**
